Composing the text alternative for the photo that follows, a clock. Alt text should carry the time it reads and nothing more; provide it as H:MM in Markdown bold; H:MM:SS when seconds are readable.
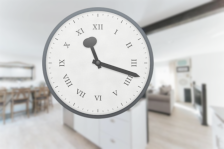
**11:18**
